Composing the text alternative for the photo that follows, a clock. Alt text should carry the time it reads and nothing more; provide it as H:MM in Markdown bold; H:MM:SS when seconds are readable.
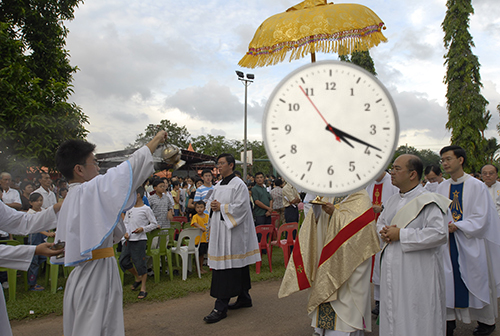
**4:18:54**
